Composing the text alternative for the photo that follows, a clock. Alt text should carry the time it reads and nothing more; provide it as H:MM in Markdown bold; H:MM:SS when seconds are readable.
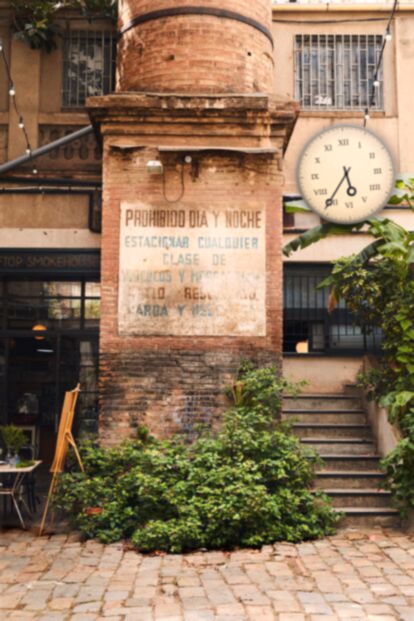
**5:36**
